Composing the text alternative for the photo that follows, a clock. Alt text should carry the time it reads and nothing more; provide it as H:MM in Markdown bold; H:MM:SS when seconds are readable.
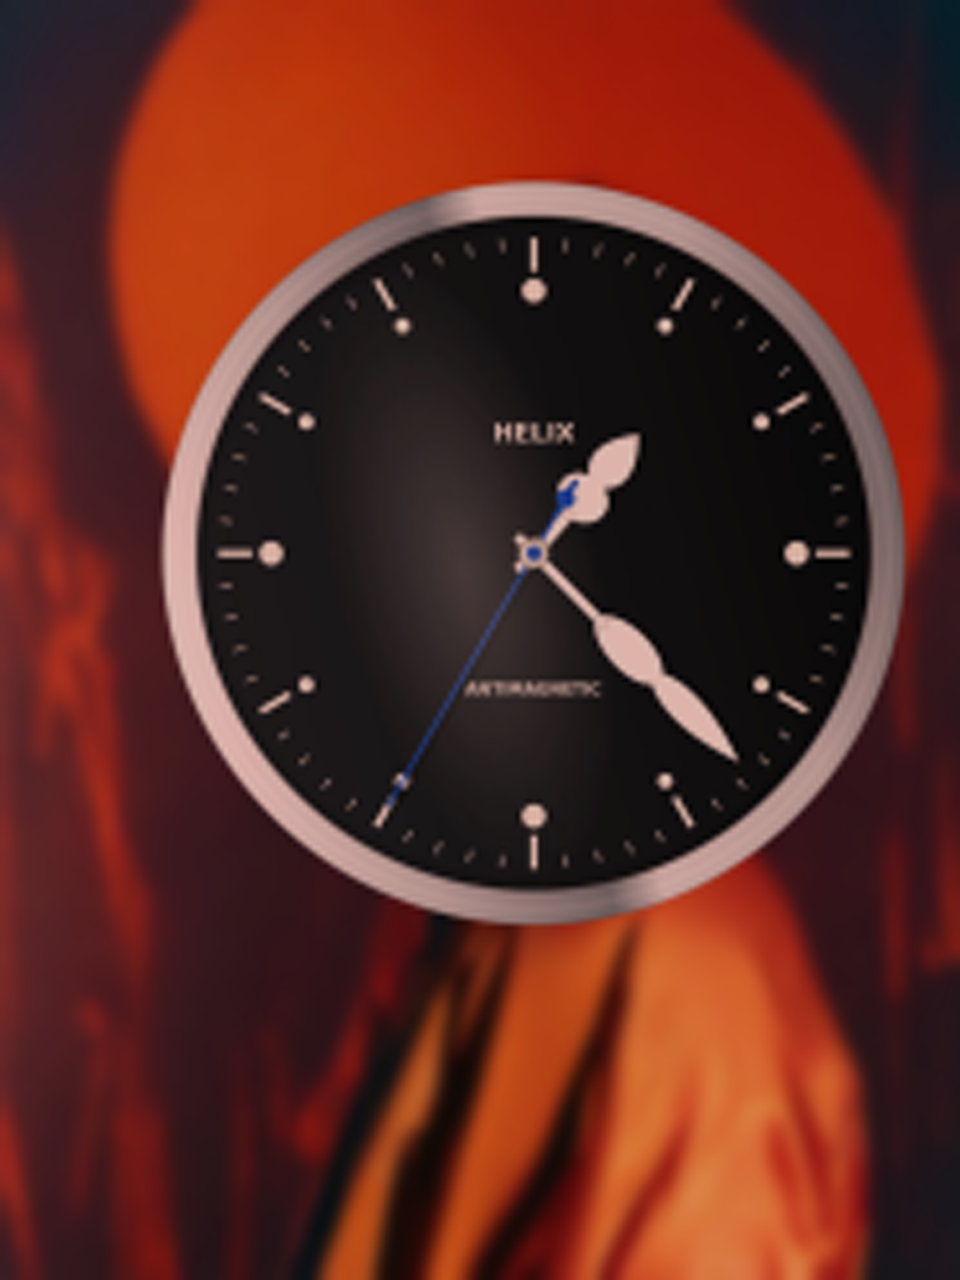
**1:22:35**
